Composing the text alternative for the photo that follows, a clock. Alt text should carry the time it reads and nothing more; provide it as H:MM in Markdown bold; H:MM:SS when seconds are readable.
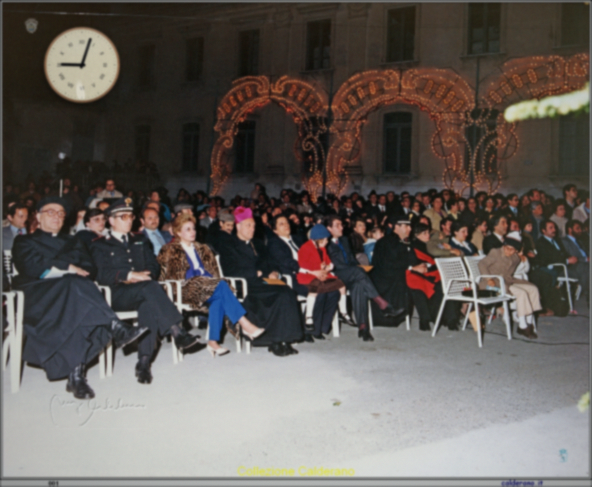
**9:03**
